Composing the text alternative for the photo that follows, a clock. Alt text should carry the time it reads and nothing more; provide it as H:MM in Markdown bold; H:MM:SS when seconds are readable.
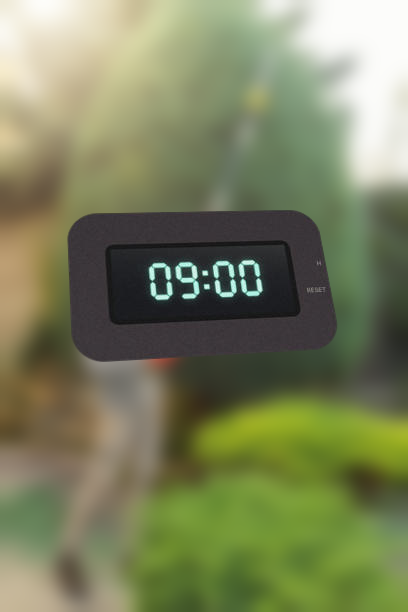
**9:00**
